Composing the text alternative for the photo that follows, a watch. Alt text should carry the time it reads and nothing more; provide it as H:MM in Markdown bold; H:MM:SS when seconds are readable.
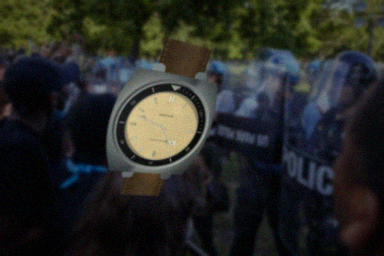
**4:48**
